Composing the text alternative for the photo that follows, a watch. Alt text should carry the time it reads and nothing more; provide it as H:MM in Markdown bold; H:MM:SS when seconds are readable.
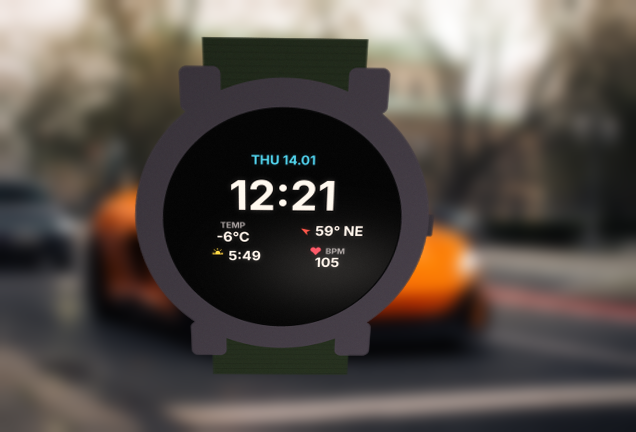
**12:21**
